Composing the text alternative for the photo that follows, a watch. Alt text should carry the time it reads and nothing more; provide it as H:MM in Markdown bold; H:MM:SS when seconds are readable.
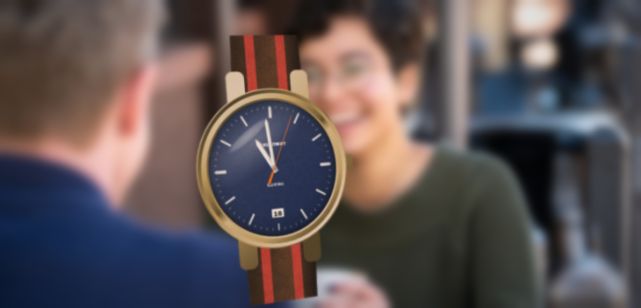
**10:59:04**
